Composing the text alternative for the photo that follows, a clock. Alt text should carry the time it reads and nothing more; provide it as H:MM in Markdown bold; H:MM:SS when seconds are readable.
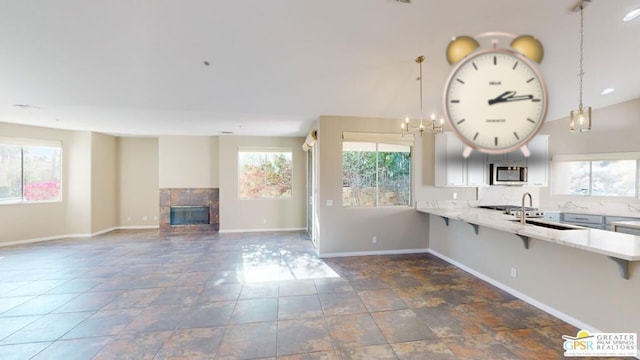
**2:14**
